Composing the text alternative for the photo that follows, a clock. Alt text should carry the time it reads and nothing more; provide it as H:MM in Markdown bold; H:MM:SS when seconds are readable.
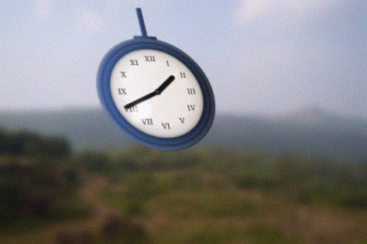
**1:41**
